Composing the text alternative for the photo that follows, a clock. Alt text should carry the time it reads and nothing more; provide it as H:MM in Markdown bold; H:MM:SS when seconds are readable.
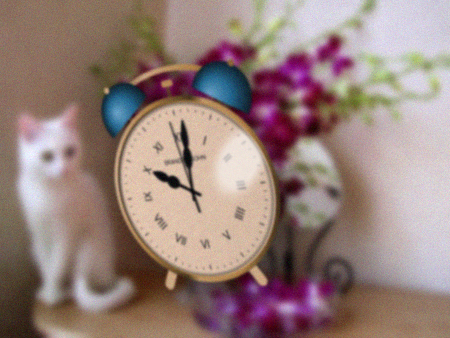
**10:00:59**
